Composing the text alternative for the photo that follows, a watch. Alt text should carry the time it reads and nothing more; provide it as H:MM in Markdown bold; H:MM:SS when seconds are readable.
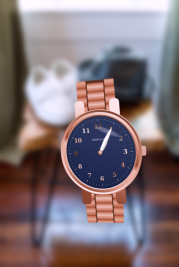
**1:05**
